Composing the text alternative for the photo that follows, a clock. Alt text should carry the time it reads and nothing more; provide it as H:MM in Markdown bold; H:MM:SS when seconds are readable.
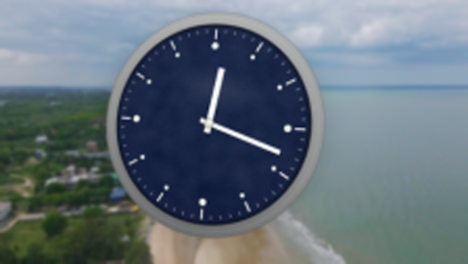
**12:18**
